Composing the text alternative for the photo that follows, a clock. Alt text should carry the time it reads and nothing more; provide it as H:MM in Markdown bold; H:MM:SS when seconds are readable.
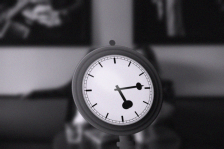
**5:14**
